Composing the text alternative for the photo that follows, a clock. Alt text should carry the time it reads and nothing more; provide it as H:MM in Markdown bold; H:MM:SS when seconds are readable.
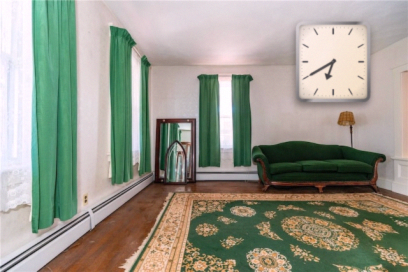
**6:40**
